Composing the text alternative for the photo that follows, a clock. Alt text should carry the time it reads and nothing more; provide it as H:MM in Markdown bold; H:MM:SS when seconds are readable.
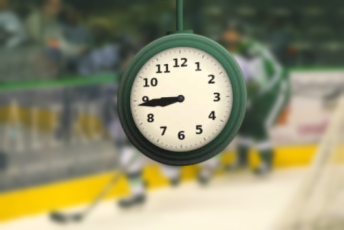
**8:44**
